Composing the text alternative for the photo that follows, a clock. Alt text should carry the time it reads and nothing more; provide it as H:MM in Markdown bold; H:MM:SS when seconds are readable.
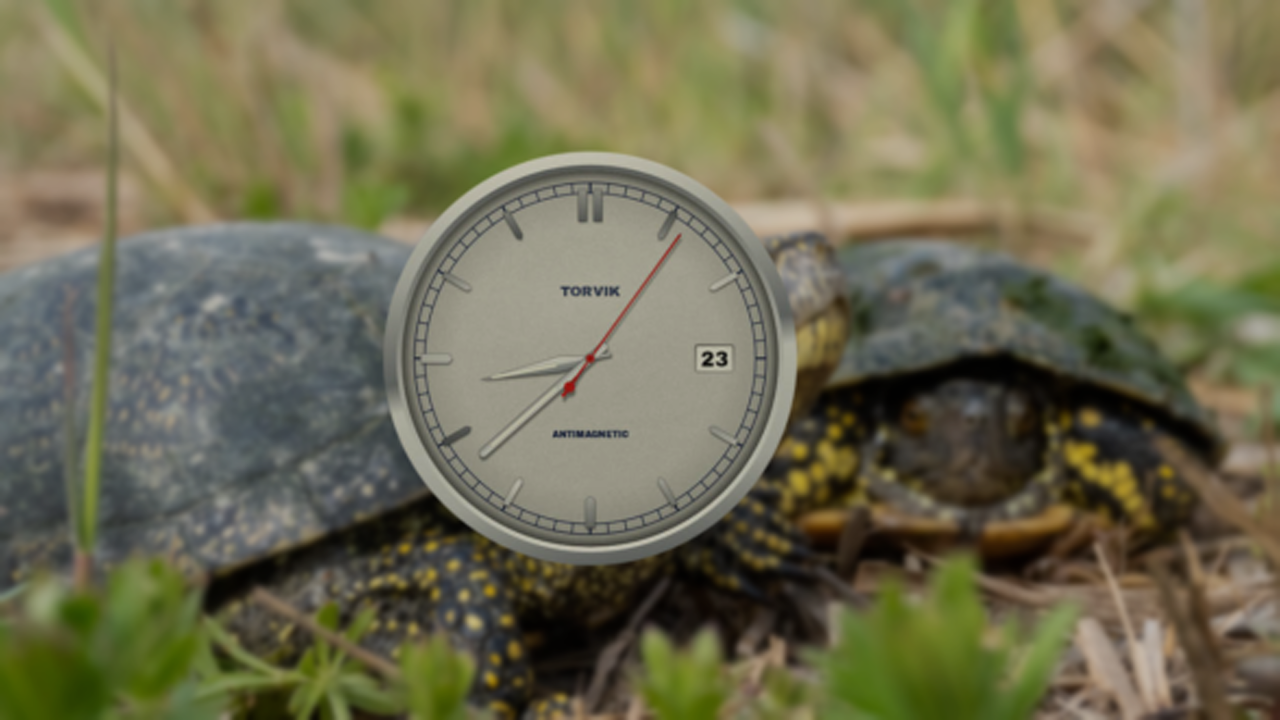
**8:38:06**
